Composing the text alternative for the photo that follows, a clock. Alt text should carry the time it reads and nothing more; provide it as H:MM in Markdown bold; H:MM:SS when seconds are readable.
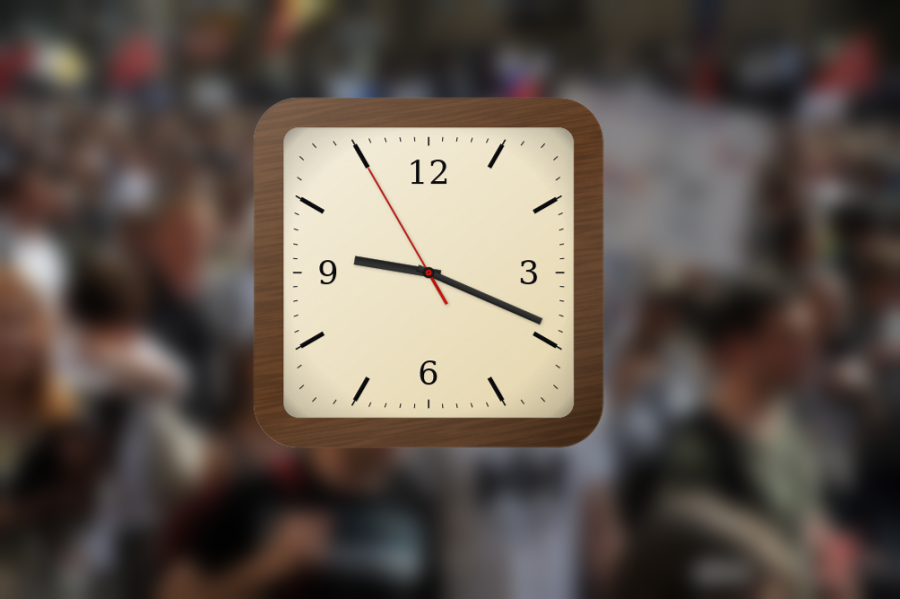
**9:18:55**
